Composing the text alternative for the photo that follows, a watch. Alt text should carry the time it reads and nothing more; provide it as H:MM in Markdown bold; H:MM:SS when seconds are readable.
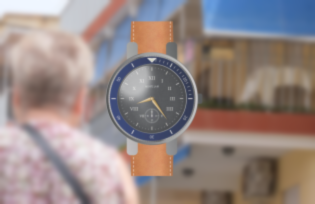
**8:24**
